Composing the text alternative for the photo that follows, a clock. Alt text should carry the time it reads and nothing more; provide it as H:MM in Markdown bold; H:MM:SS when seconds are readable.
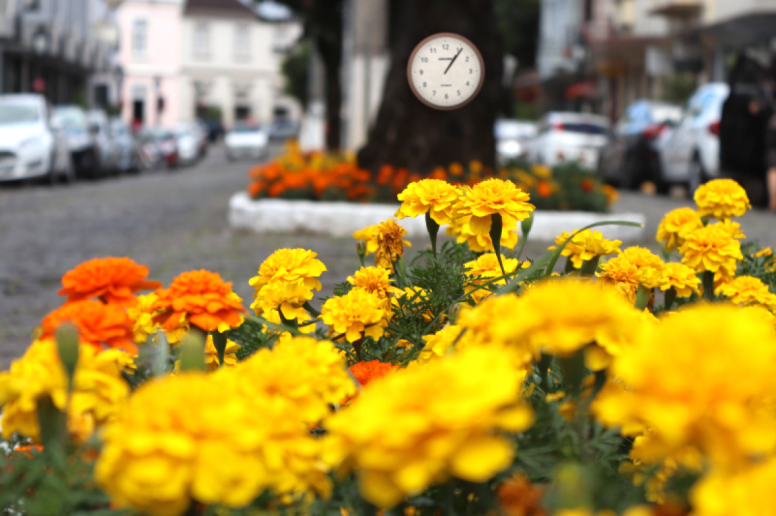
**1:06**
